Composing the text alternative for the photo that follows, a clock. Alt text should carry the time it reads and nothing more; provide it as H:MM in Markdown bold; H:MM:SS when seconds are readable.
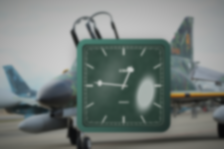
**12:46**
